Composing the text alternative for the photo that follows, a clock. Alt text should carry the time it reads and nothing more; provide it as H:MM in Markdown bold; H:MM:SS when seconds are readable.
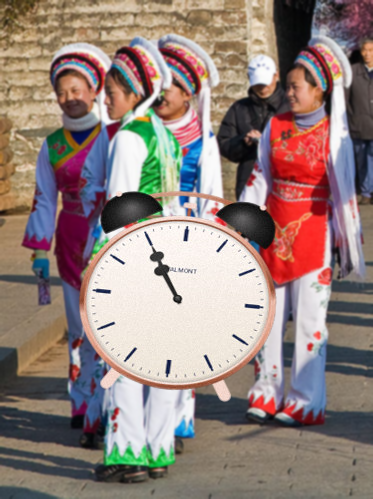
**10:55**
